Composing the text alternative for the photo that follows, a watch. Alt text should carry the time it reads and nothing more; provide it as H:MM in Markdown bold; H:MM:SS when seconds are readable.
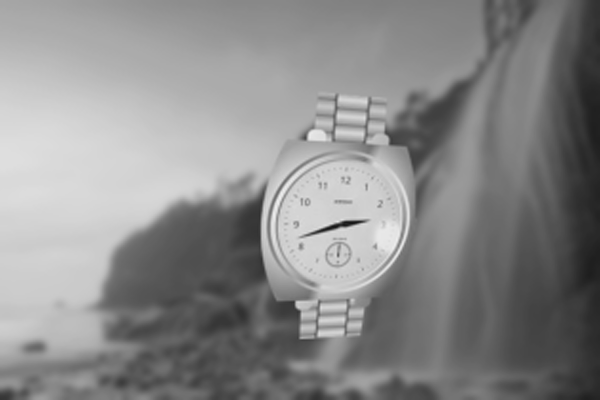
**2:42**
